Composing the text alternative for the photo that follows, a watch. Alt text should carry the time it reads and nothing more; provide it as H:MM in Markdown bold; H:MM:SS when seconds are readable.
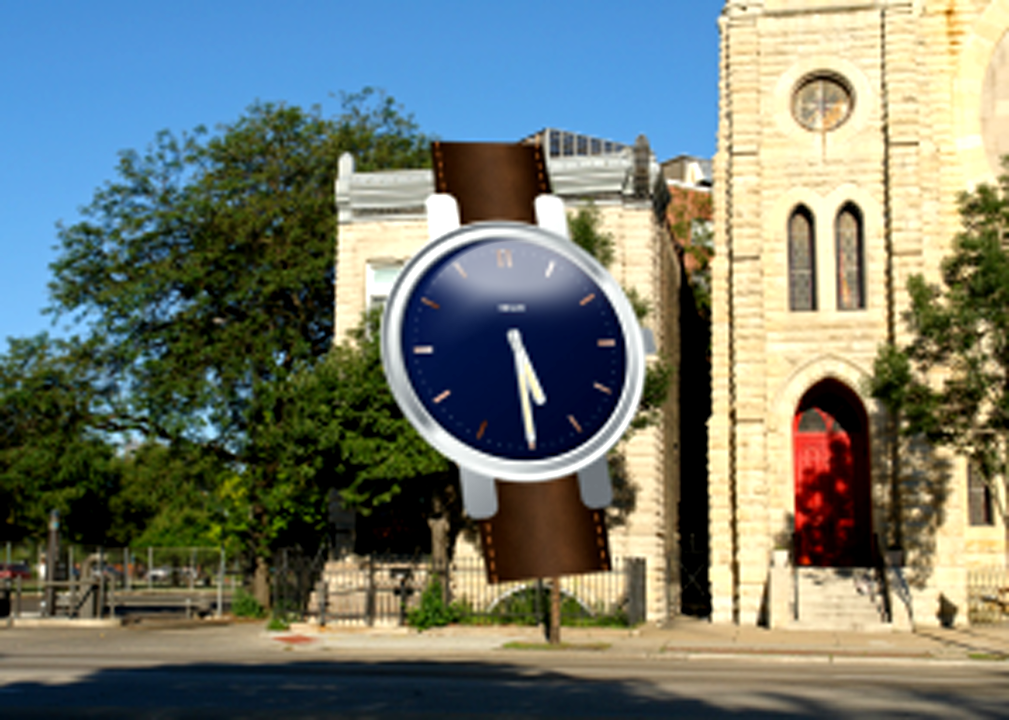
**5:30**
